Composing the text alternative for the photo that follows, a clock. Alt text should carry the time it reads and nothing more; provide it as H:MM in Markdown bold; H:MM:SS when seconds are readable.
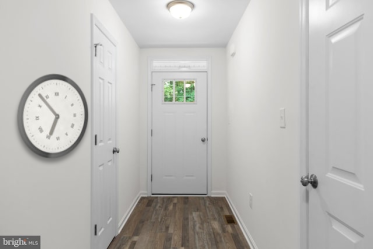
**6:53**
